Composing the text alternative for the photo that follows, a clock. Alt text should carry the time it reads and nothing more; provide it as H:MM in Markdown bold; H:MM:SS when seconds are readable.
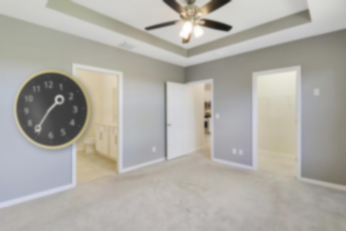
**1:36**
